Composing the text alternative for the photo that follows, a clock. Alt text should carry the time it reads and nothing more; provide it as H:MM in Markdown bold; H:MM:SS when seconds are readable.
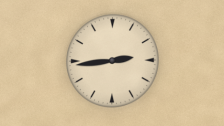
**2:44**
